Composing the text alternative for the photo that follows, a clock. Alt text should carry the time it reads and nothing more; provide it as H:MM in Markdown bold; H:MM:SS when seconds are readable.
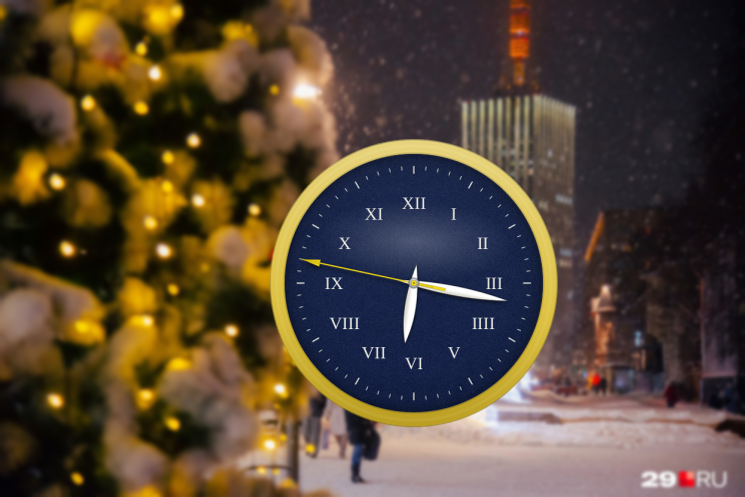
**6:16:47**
